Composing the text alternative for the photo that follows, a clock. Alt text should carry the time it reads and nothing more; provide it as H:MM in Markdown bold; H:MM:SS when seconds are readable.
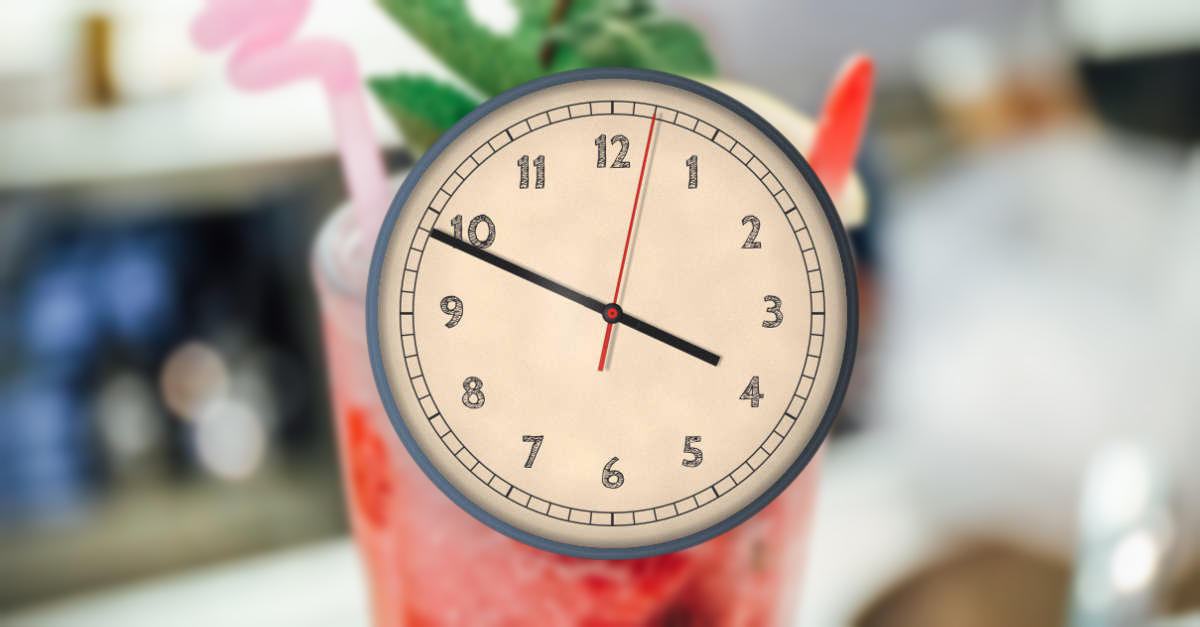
**3:49:02**
